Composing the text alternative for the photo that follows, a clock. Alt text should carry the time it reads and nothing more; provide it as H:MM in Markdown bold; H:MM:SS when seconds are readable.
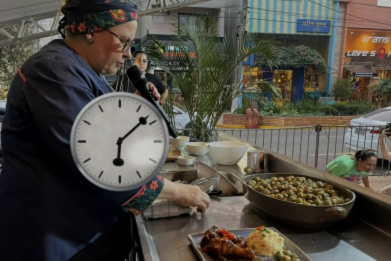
**6:08**
